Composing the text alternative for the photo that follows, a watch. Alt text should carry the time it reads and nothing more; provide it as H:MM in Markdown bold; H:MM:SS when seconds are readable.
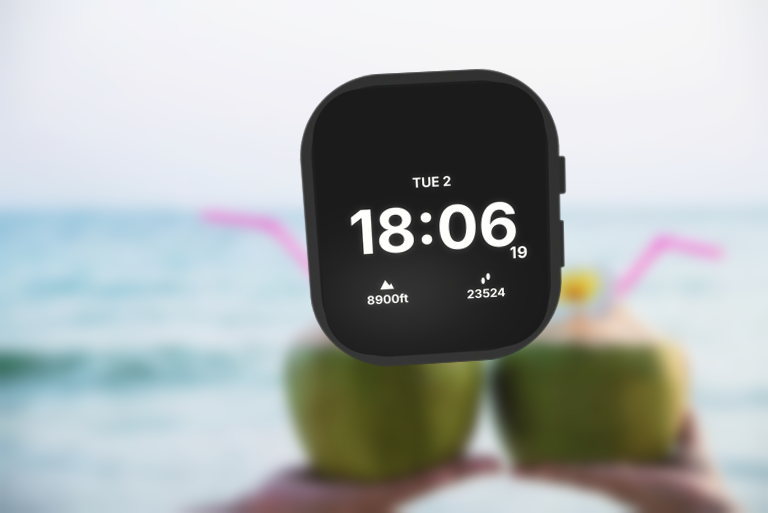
**18:06:19**
